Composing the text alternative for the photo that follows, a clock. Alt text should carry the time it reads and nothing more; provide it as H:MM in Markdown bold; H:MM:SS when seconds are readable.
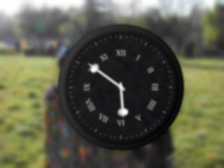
**5:51**
